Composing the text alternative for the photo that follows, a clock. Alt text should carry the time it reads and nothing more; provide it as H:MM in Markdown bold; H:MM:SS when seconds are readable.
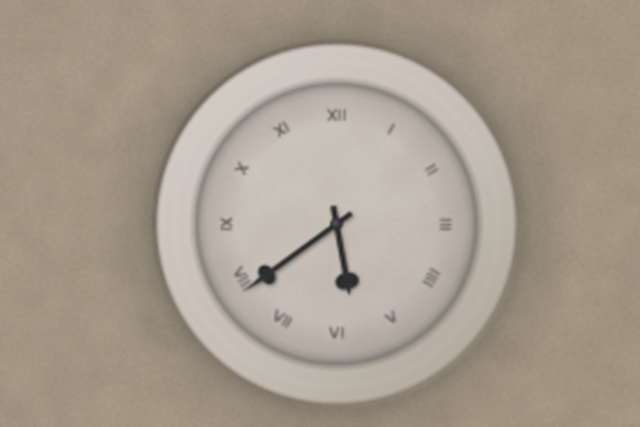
**5:39**
